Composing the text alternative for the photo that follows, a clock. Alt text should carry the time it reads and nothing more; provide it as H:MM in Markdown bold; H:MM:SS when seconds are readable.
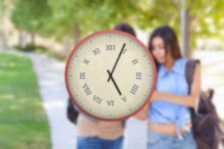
**5:04**
